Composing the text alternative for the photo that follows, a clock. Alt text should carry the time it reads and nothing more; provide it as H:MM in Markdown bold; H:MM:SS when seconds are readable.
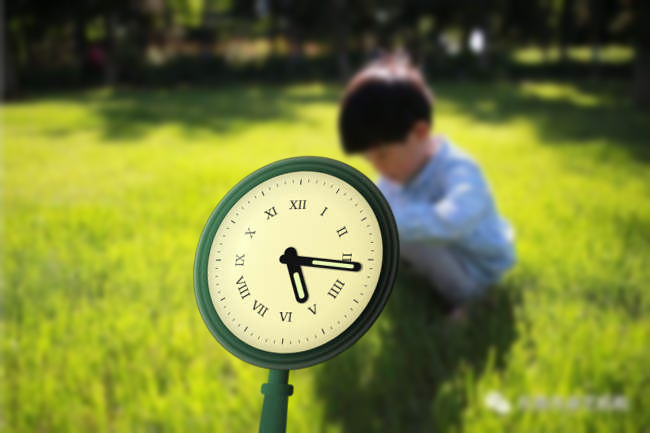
**5:16**
